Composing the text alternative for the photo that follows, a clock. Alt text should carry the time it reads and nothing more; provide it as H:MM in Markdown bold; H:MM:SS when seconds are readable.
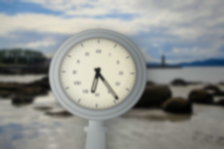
**6:24**
